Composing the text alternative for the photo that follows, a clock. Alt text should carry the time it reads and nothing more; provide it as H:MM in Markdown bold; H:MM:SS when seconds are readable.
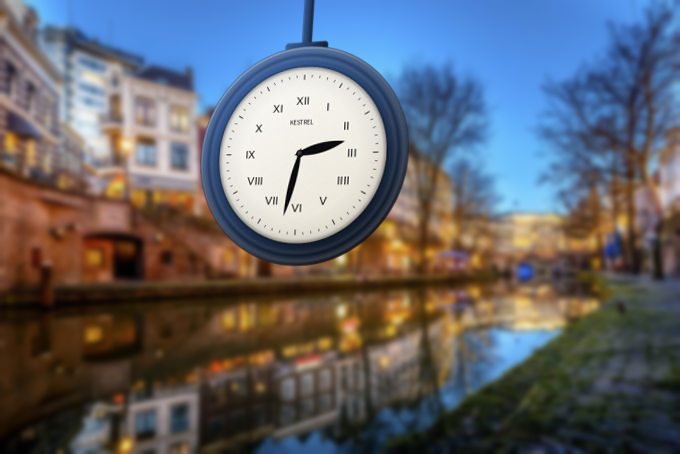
**2:32**
